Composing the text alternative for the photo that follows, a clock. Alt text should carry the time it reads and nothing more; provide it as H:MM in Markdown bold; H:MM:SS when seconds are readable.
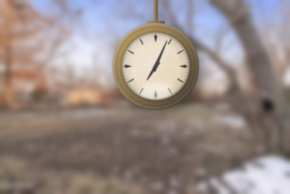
**7:04**
